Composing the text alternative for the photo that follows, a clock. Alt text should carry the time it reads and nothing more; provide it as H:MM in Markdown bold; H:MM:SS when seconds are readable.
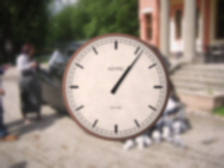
**1:06**
